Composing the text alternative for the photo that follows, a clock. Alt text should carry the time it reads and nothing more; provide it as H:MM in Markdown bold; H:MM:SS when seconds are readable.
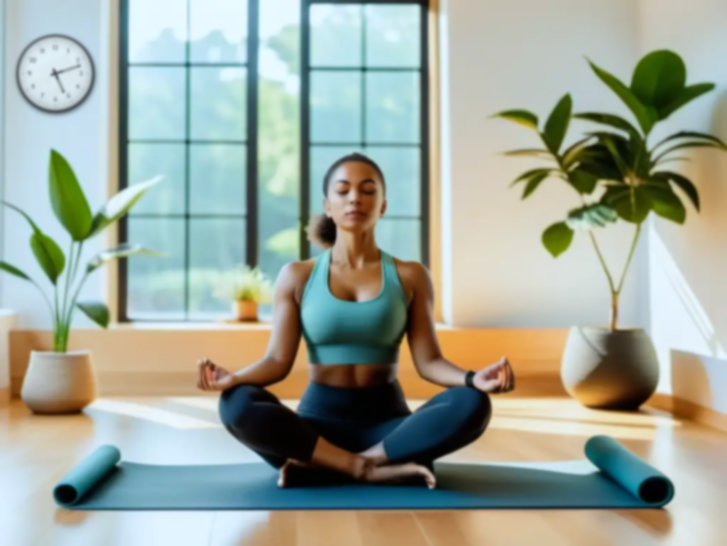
**5:12**
